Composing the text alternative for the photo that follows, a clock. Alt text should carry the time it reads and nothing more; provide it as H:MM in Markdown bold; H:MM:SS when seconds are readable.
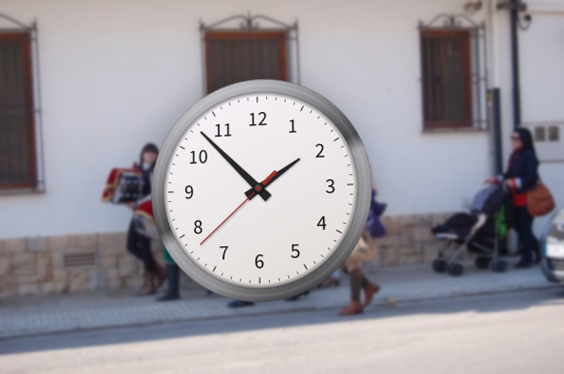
**1:52:38**
